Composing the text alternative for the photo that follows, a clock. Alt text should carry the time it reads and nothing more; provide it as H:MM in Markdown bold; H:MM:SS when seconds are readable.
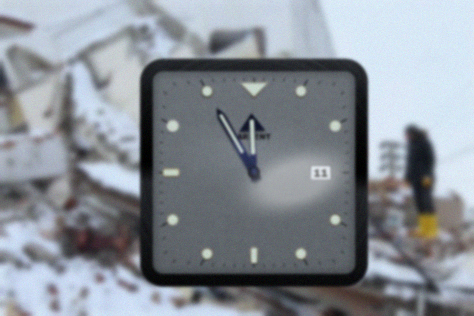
**11:55**
